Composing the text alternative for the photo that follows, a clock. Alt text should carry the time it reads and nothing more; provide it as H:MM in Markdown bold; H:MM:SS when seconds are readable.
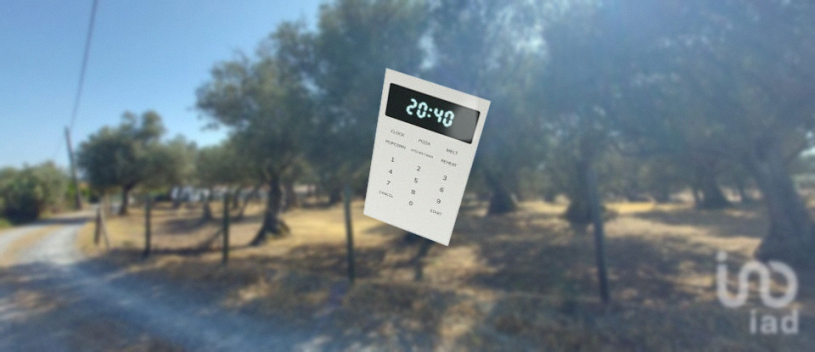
**20:40**
